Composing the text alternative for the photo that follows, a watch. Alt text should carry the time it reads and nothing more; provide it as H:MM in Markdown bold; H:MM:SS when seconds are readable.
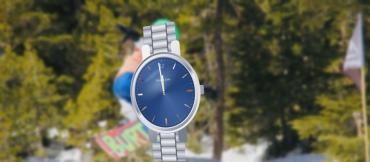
**11:59**
